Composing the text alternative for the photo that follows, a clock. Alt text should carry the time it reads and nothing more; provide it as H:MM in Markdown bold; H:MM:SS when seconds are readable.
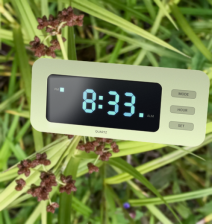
**8:33**
